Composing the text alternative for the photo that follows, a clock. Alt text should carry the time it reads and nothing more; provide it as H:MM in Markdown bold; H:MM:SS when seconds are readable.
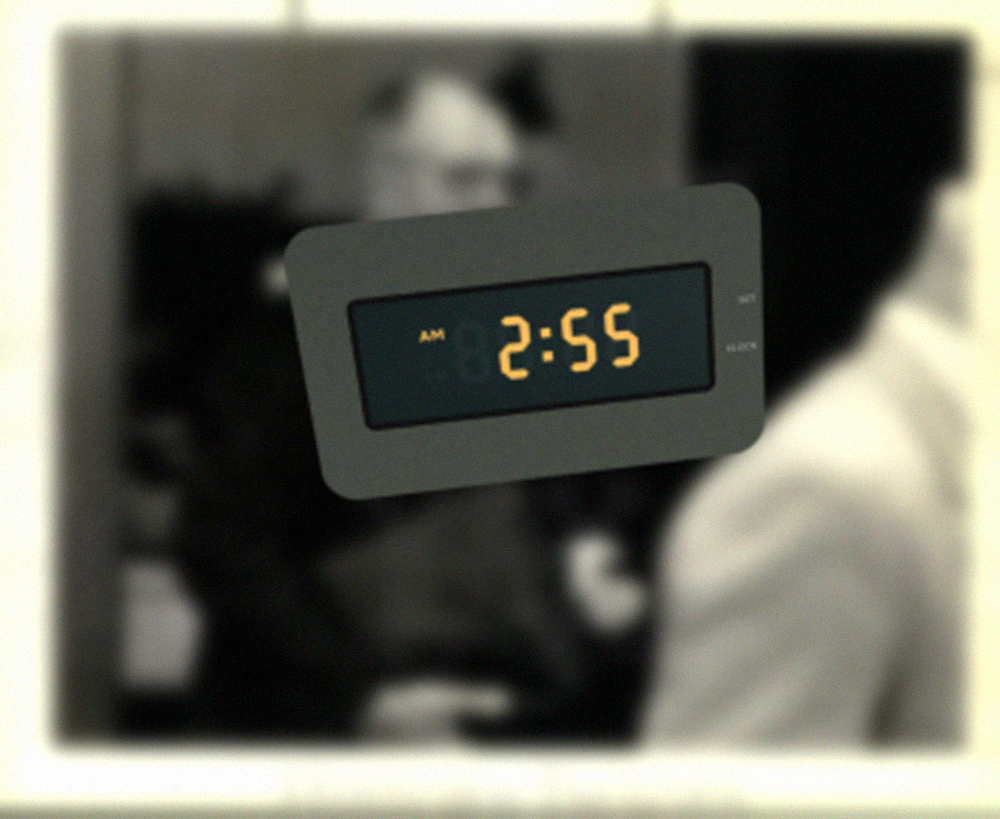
**2:55**
